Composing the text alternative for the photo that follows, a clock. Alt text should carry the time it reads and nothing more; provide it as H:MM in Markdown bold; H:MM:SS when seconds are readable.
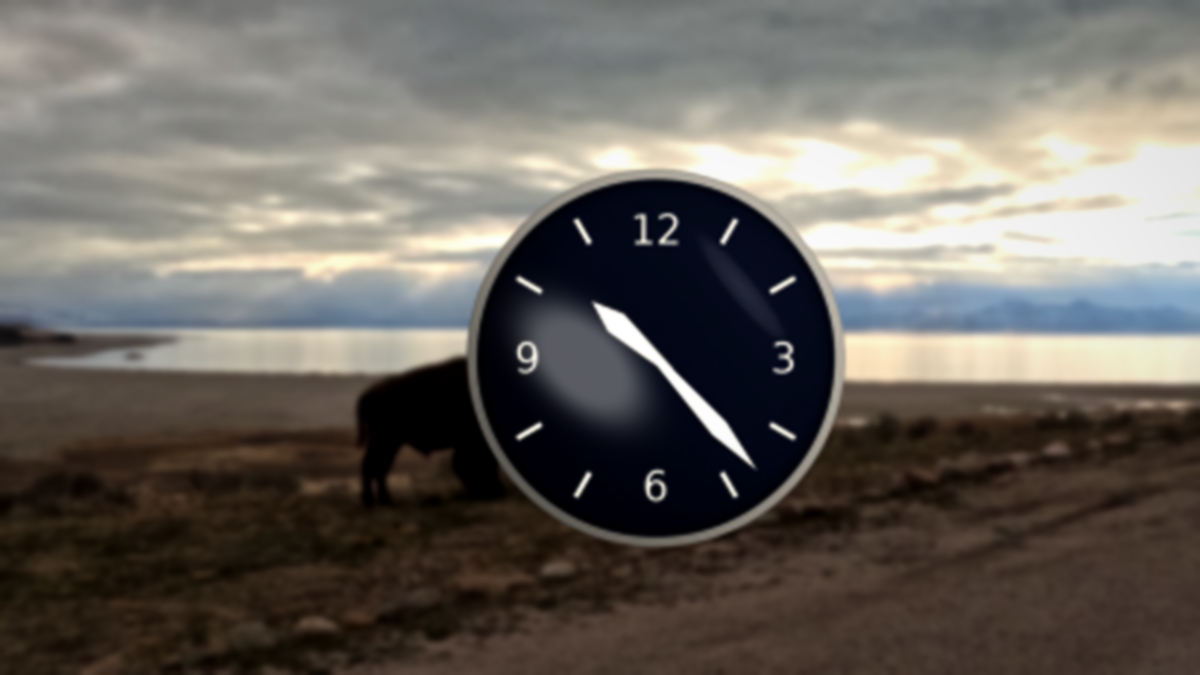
**10:23**
